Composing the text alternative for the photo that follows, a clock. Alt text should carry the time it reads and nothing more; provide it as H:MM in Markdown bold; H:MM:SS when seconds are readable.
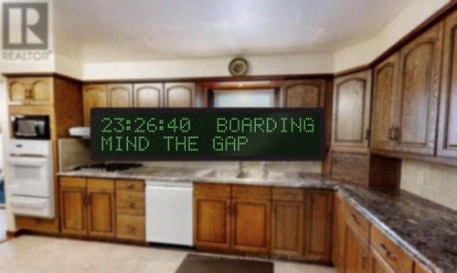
**23:26:40**
